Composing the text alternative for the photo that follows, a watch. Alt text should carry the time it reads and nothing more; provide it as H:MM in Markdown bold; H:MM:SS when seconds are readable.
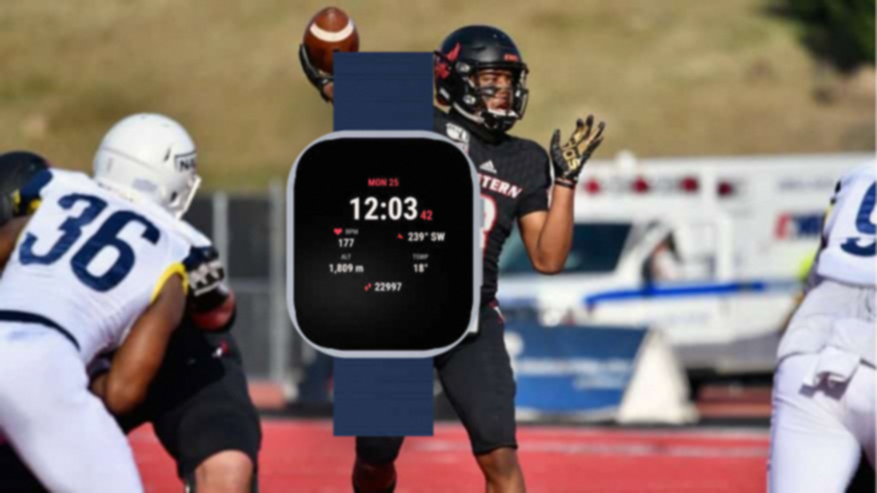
**12:03:42**
